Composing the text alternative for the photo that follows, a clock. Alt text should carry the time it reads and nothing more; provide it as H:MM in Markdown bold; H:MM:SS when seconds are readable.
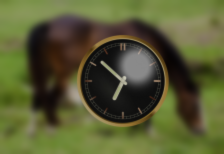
**6:52**
